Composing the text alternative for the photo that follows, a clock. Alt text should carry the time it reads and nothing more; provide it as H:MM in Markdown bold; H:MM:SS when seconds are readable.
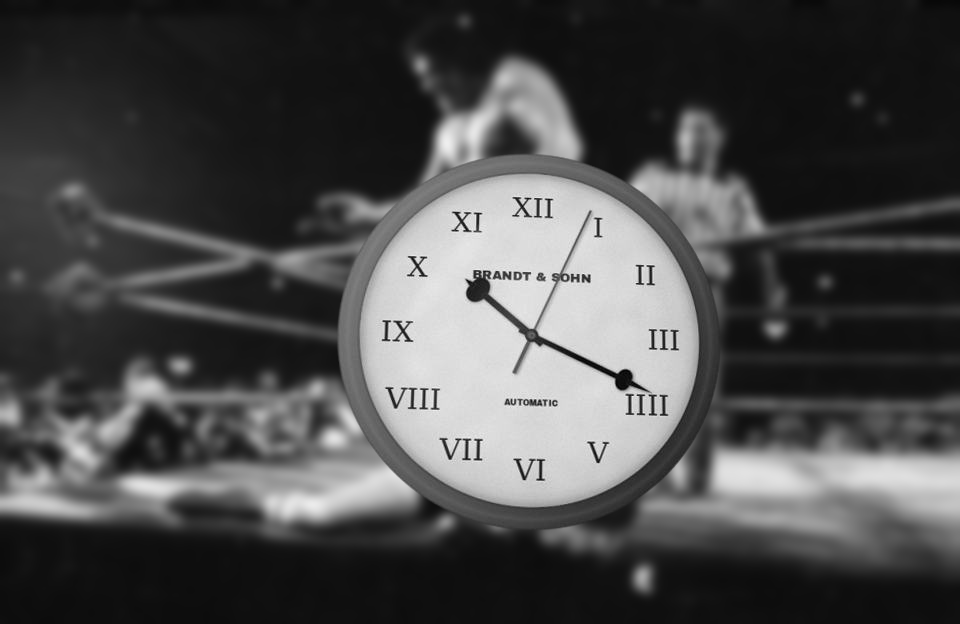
**10:19:04**
